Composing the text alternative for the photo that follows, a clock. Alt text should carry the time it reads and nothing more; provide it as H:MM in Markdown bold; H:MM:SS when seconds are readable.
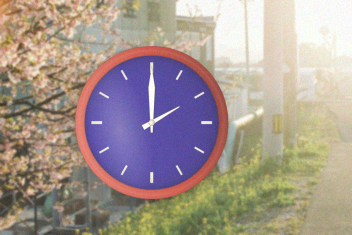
**2:00**
